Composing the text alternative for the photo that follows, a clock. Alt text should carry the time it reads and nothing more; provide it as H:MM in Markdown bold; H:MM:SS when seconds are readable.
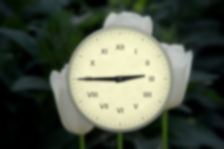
**2:45**
